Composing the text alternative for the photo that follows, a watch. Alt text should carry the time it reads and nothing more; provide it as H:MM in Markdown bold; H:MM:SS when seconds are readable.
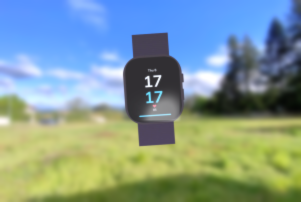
**17:17**
